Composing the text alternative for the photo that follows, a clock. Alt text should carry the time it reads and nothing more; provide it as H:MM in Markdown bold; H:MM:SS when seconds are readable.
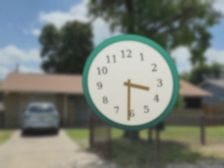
**3:31**
